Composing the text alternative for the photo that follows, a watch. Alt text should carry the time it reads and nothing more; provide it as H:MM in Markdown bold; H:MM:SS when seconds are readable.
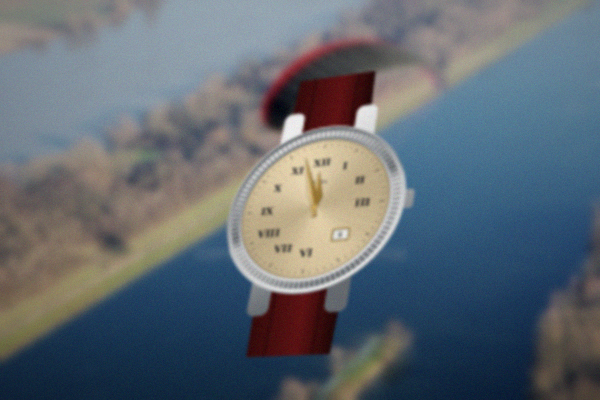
**11:57**
